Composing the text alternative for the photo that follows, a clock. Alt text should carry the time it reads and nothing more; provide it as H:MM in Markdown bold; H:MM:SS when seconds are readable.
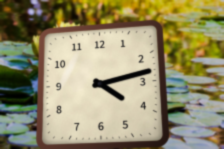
**4:13**
